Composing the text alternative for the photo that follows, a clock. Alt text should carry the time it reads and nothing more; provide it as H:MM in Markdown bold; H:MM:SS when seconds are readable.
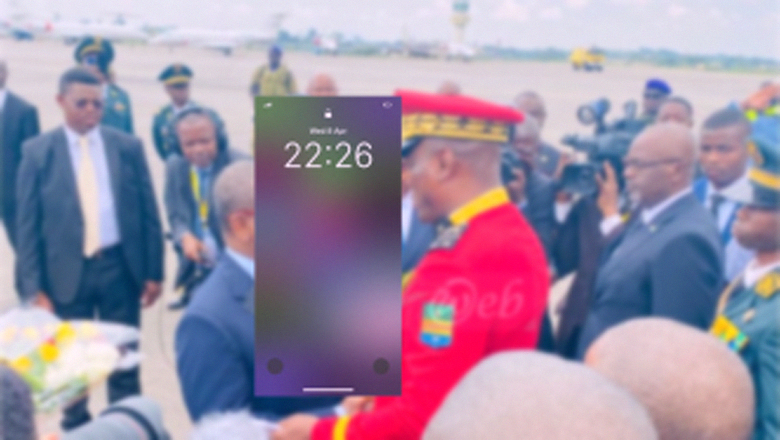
**22:26**
